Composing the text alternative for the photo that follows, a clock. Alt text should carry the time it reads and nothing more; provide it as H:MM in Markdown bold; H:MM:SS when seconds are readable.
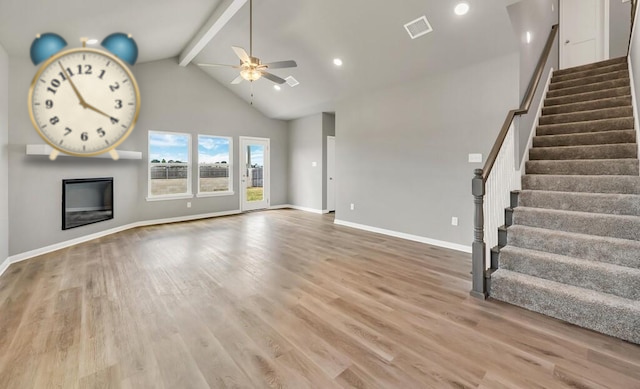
**3:55**
